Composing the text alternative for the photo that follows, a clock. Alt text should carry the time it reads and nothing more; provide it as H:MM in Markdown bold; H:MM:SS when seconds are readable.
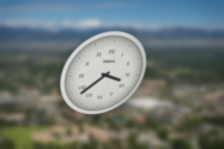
**3:38**
